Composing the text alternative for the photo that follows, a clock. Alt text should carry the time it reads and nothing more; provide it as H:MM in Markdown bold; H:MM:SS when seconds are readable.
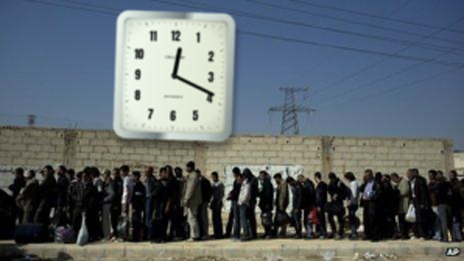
**12:19**
